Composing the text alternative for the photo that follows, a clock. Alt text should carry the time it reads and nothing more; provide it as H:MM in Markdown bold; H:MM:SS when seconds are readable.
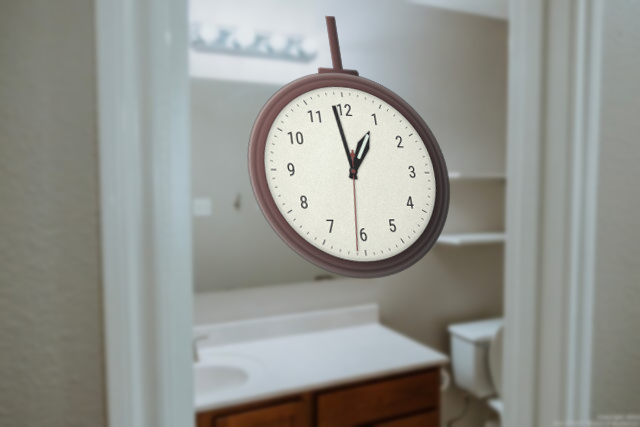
**12:58:31**
